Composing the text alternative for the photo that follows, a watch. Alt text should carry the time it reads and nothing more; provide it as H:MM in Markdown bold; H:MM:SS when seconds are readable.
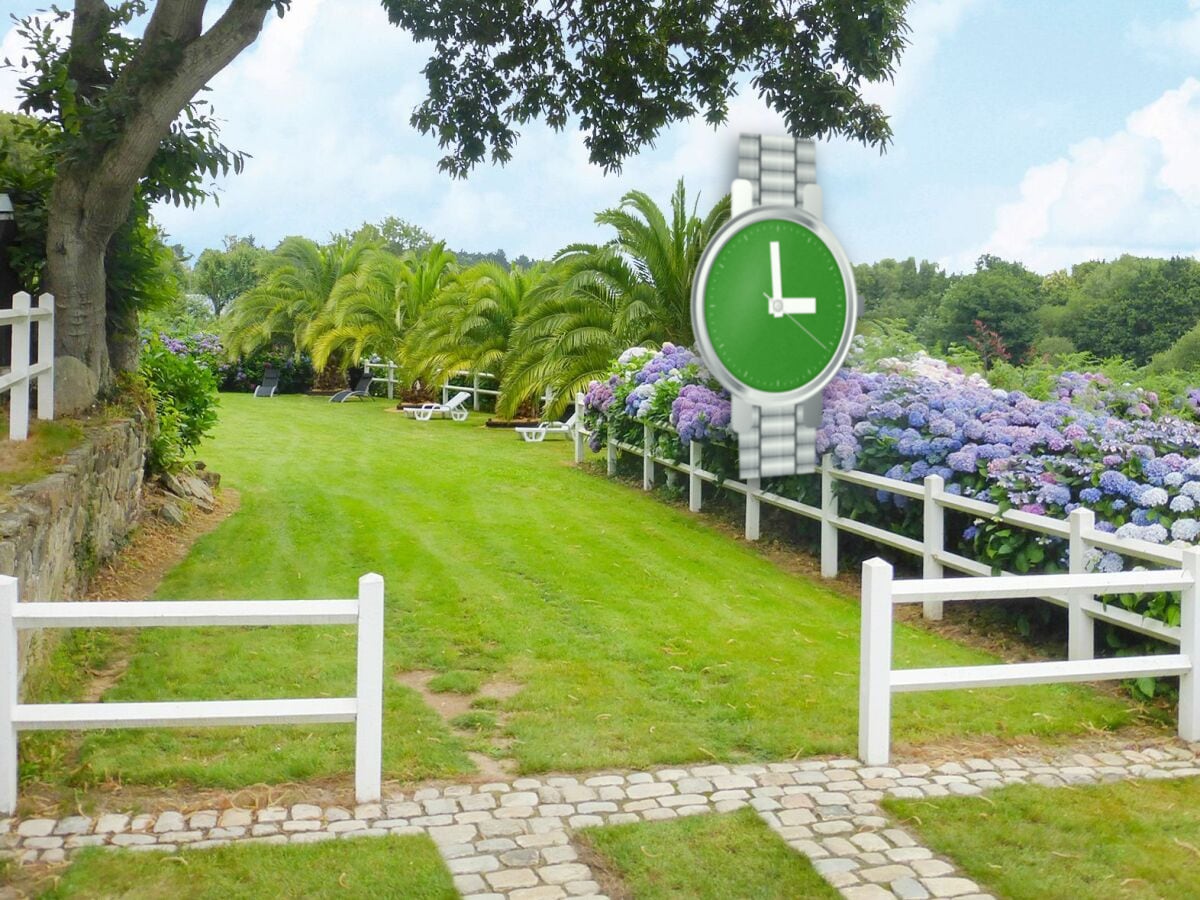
**2:59:21**
